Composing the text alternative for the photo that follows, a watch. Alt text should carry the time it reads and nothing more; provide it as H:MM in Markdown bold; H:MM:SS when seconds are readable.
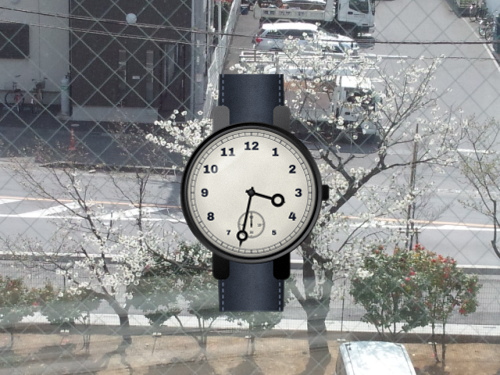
**3:32**
